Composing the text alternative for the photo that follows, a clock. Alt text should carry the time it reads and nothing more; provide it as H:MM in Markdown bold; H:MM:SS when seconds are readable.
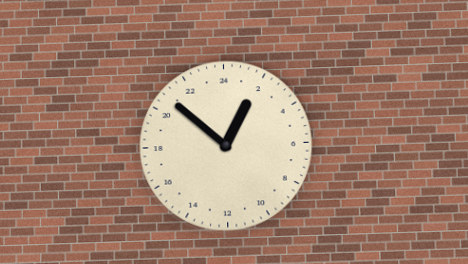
**1:52**
